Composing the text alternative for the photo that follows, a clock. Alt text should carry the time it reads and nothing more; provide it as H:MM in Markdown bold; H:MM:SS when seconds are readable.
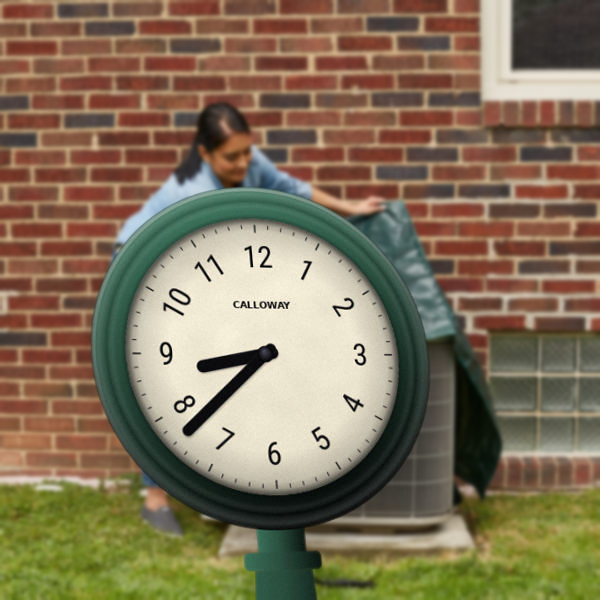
**8:38**
